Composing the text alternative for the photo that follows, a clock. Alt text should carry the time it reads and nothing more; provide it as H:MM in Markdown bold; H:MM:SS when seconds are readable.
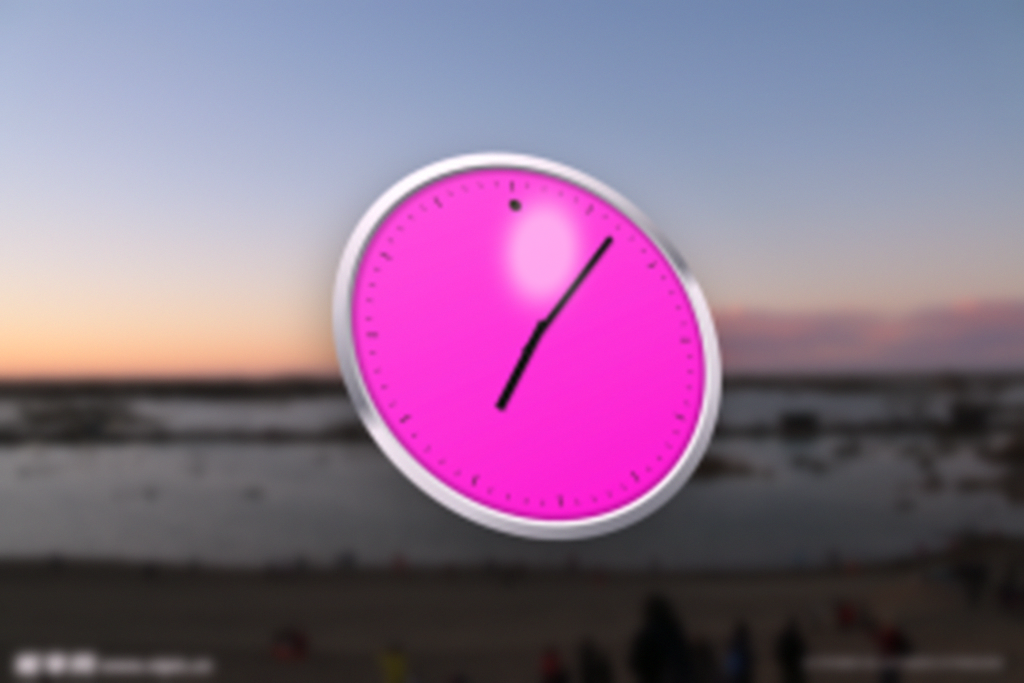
**7:07**
